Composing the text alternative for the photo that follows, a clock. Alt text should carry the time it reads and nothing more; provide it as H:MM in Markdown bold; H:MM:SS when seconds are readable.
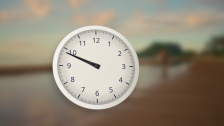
**9:49**
